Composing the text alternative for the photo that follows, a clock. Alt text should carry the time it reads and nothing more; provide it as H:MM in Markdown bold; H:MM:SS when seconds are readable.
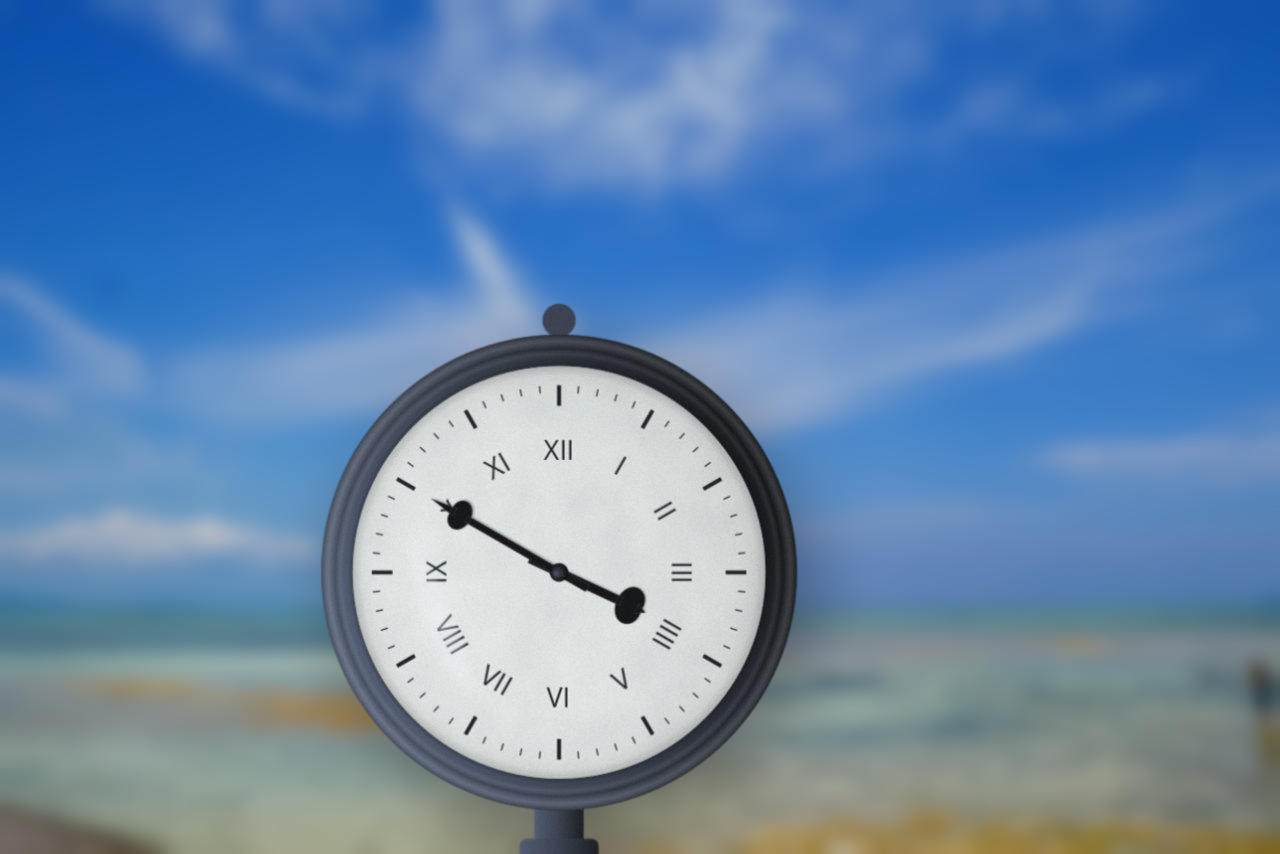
**3:50**
